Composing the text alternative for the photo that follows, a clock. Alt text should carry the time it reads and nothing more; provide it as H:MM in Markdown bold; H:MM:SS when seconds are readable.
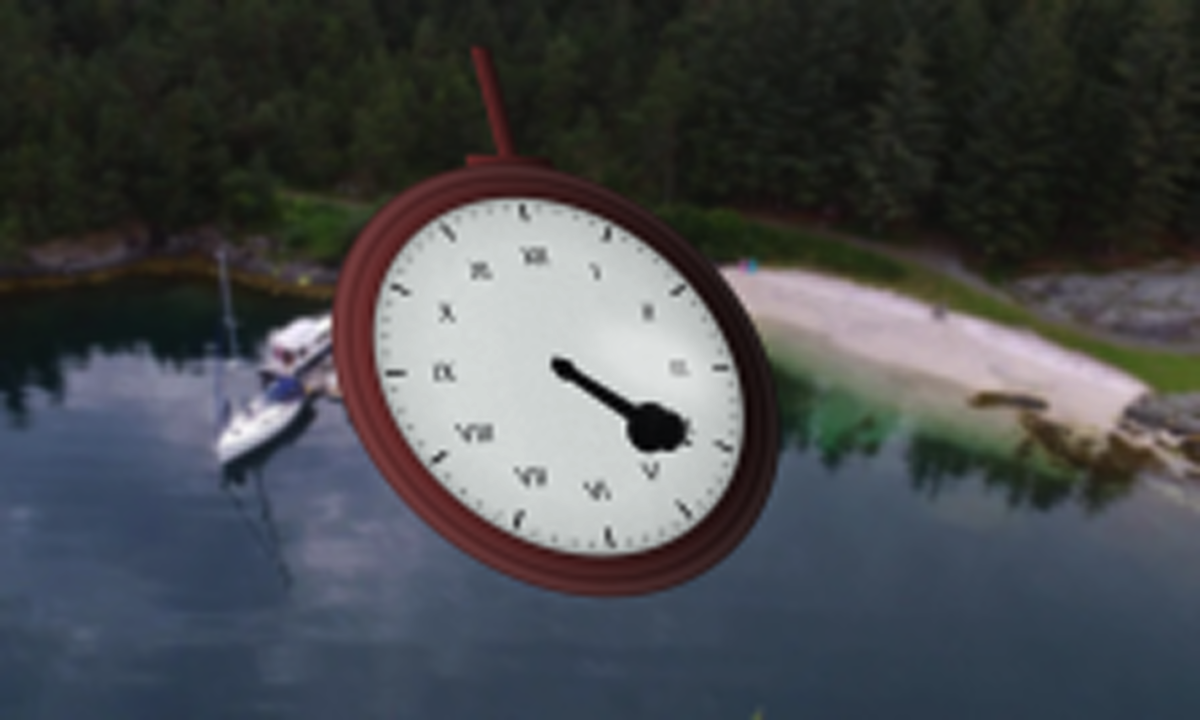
**4:21**
